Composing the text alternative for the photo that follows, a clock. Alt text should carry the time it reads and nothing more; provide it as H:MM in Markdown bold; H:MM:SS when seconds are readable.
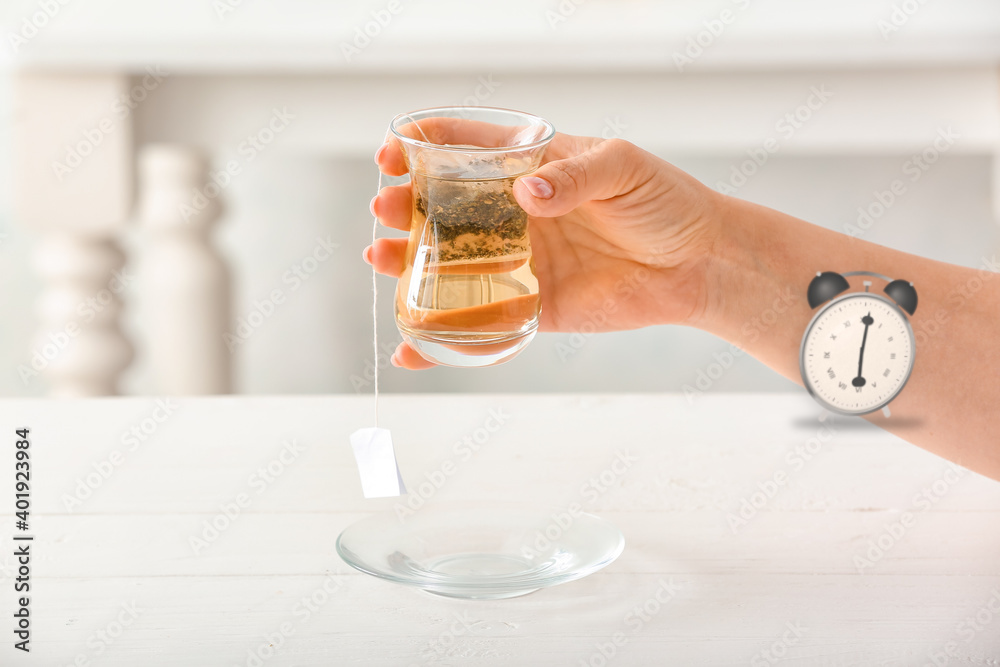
**6:01**
